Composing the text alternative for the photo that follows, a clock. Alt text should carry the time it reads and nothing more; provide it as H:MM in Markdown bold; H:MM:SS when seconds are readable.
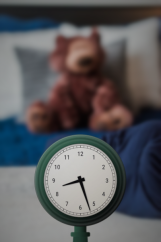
**8:27**
